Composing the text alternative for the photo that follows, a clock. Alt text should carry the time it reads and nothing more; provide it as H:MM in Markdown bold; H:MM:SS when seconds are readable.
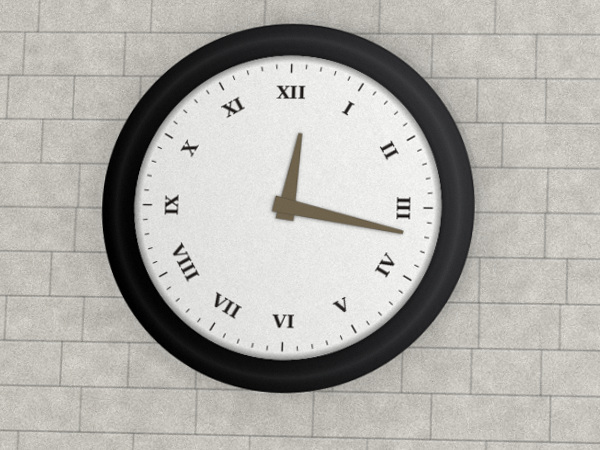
**12:17**
